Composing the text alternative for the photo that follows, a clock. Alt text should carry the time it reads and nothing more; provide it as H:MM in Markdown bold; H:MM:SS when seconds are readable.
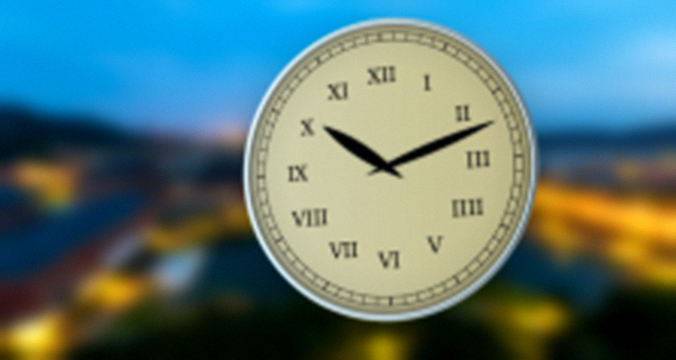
**10:12**
